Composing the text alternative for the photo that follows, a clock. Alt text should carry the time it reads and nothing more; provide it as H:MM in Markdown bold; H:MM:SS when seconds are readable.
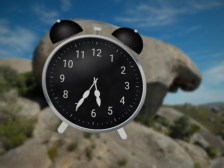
**5:35**
